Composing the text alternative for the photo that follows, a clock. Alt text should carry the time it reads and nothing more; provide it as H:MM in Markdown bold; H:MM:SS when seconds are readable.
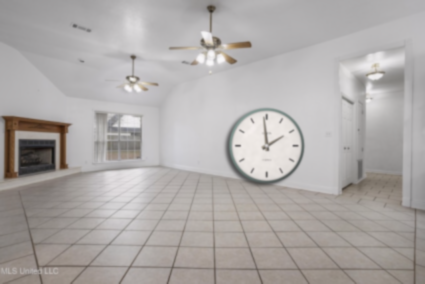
**1:59**
